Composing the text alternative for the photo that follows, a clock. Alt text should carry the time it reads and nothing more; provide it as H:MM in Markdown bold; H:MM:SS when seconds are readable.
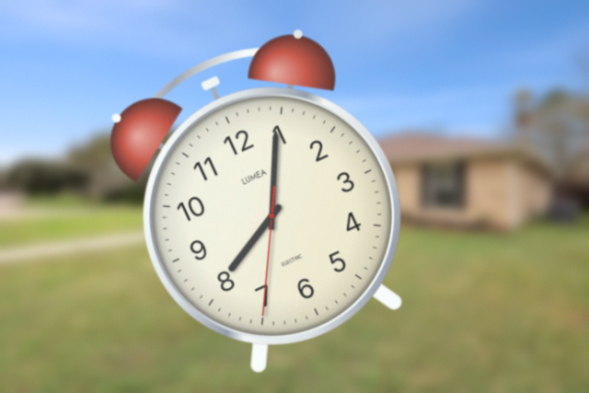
**8:04:35**
